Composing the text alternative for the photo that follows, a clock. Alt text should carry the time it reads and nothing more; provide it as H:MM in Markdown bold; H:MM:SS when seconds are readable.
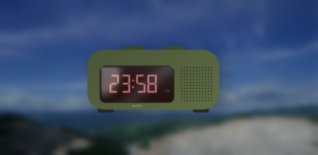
**23:58**
